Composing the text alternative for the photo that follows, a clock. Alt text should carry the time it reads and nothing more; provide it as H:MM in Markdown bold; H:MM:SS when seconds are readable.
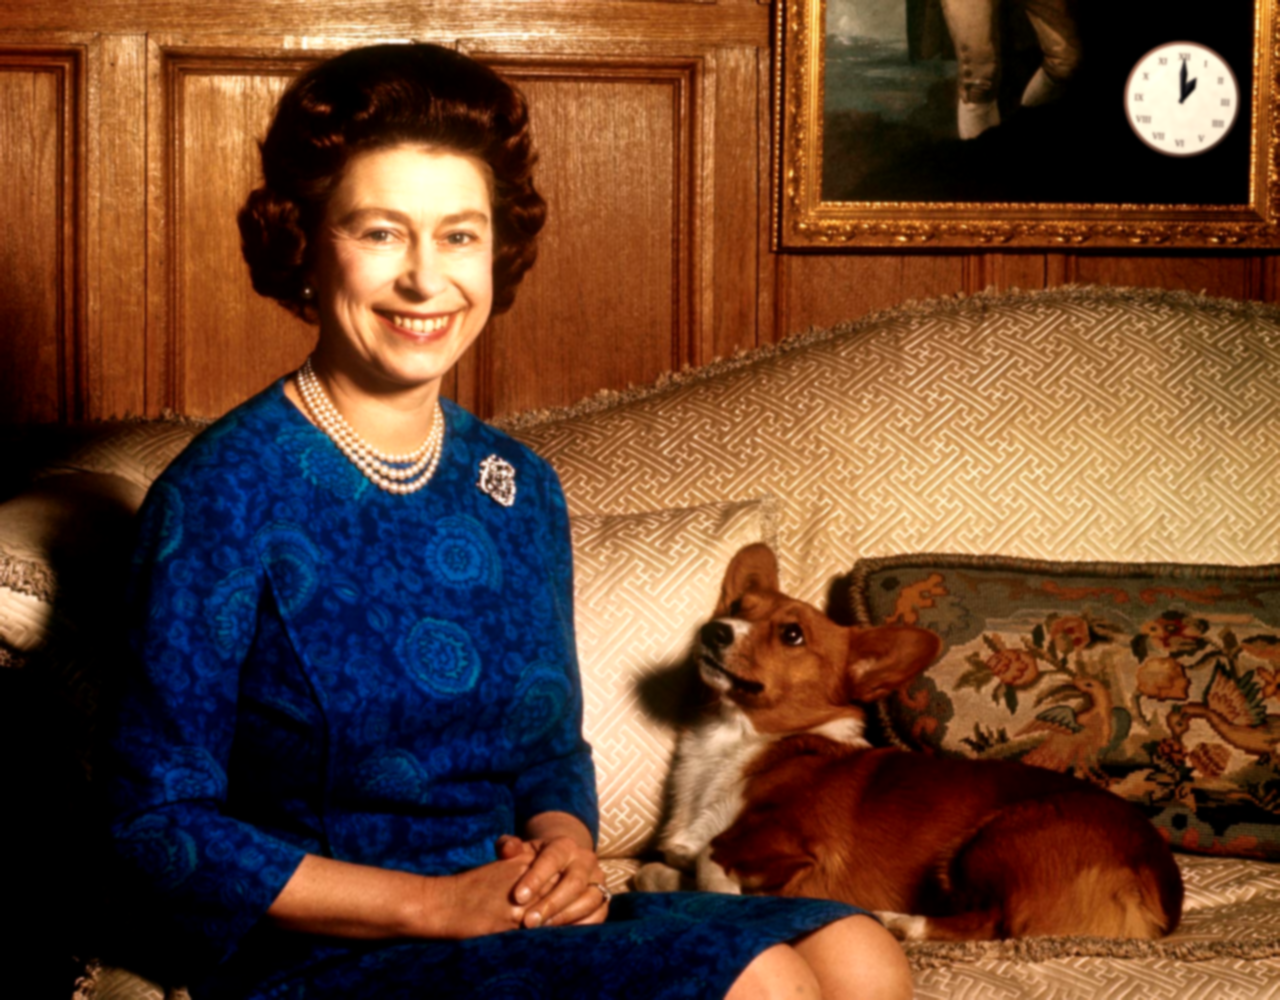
**1:00**
